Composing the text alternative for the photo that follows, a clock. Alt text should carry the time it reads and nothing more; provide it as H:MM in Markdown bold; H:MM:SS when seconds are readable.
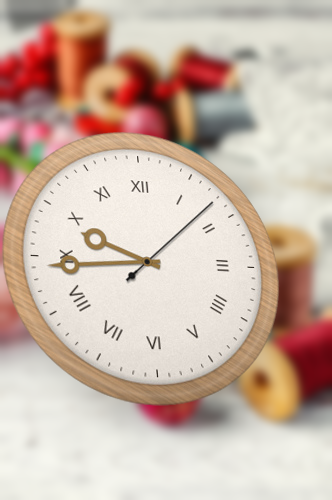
**9:44:08**
